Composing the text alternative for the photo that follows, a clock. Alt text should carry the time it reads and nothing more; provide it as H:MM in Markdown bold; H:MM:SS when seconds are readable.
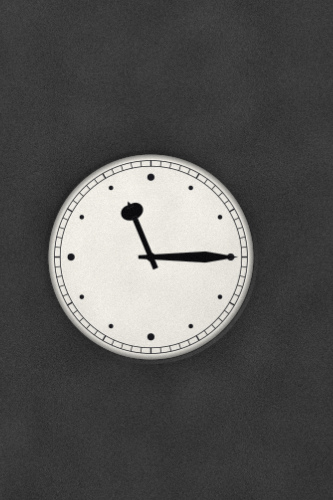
**11:15**
